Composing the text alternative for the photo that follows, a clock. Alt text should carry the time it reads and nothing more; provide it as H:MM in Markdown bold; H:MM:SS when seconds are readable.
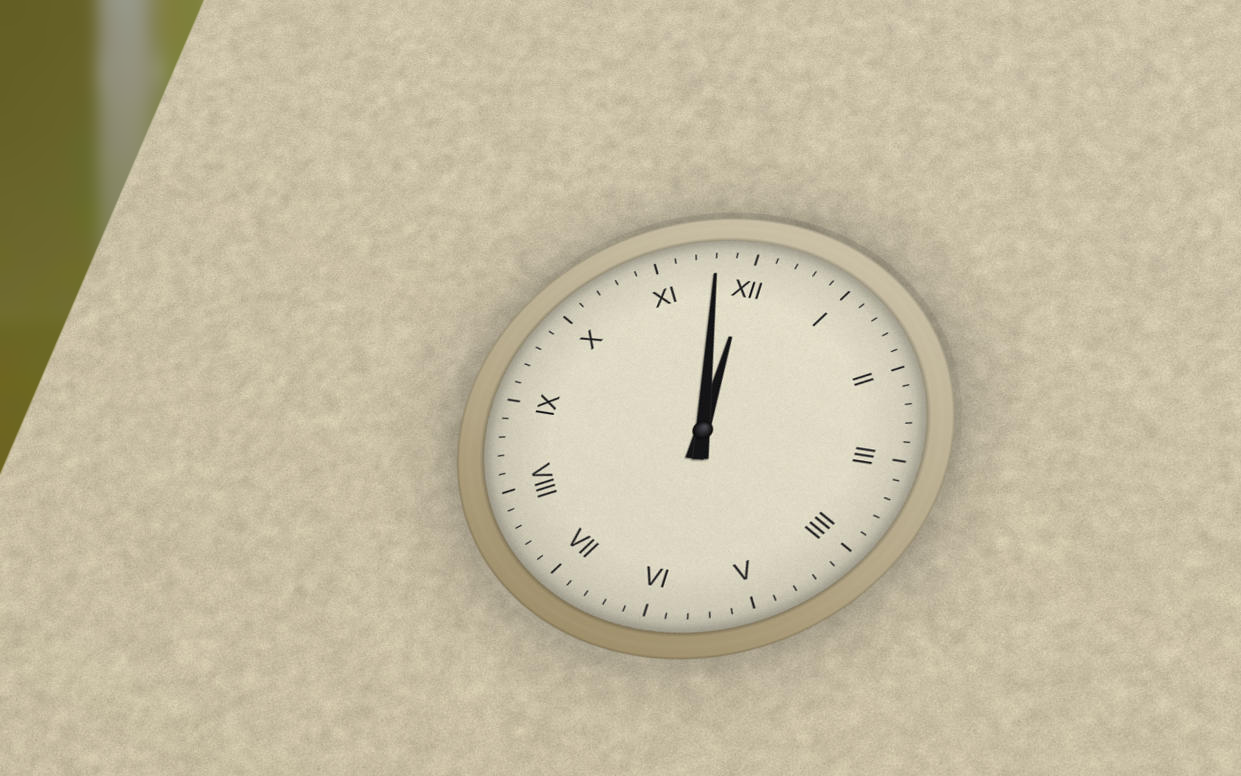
**11:58**
